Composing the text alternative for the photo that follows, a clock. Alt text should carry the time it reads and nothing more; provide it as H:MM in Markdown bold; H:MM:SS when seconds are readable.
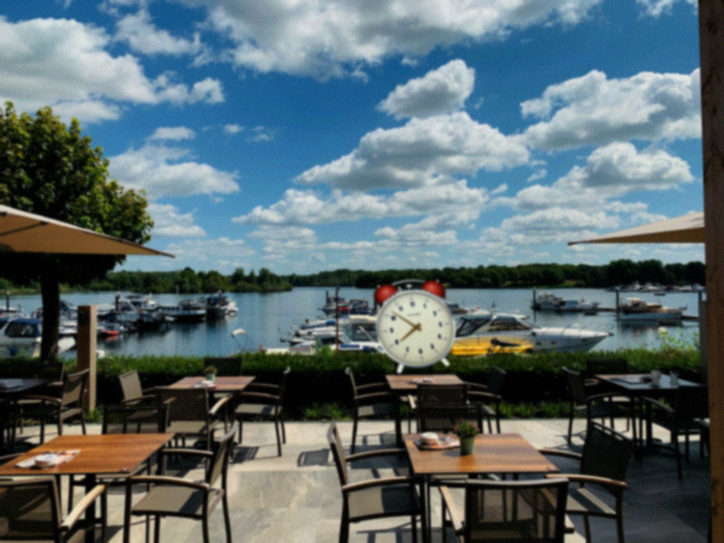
**7:52**
